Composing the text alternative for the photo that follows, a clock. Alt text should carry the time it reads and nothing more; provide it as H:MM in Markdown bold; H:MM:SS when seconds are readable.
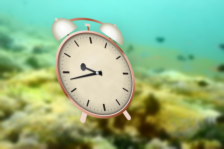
**9:43**
